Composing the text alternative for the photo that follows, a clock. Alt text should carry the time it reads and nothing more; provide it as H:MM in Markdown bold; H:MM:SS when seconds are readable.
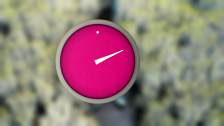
**2:11**
